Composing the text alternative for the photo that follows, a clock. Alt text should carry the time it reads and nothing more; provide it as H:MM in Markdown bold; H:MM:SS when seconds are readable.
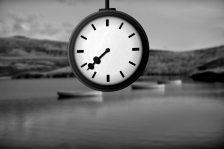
**7:38**
